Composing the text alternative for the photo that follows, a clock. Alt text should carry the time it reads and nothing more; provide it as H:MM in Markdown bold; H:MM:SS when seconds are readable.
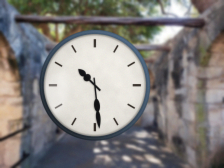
**10:29**
